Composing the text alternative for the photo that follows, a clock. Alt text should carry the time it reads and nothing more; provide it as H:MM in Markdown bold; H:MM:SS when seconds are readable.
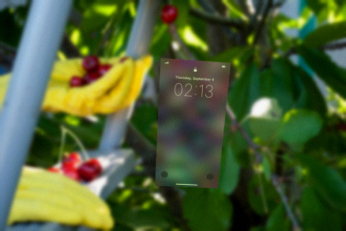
**2:13**
